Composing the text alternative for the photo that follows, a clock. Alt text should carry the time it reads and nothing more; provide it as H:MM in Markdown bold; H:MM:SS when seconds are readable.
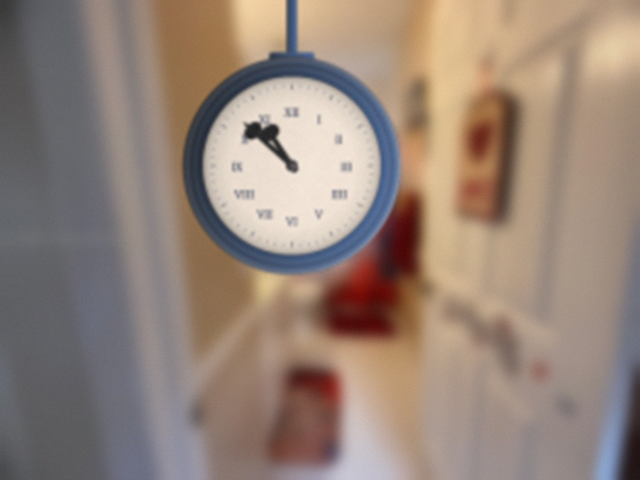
**10:52**
